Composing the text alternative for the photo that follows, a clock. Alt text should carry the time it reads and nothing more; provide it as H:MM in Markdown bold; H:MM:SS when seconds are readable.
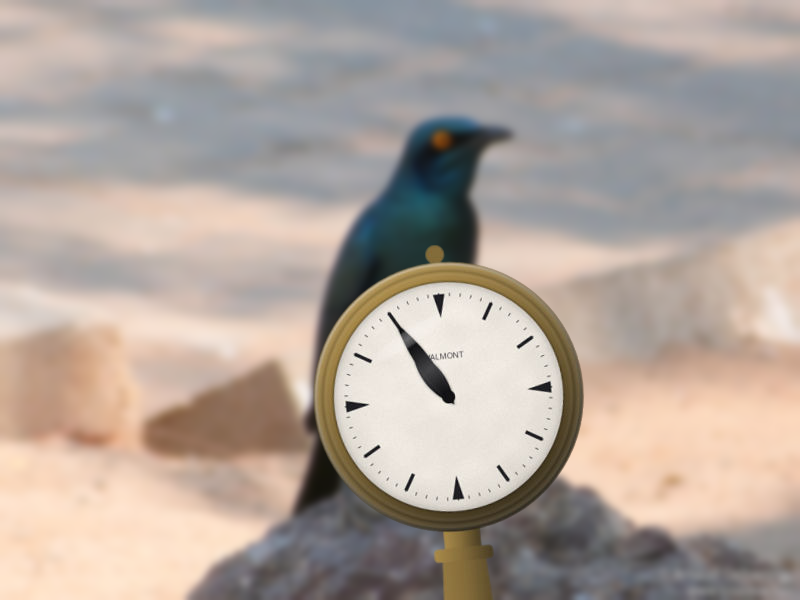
**10:55**
